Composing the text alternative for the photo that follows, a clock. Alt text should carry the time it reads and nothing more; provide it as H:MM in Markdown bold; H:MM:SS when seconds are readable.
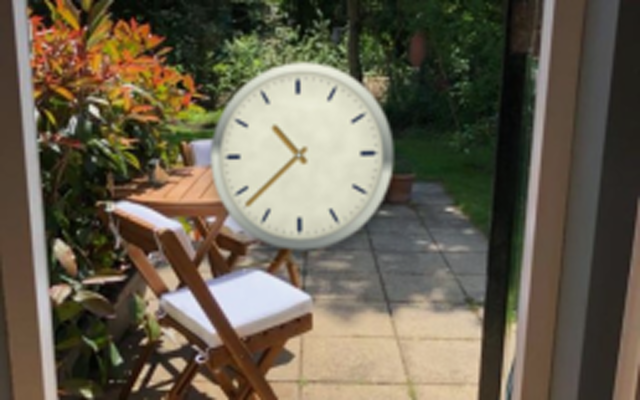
**10:38**
